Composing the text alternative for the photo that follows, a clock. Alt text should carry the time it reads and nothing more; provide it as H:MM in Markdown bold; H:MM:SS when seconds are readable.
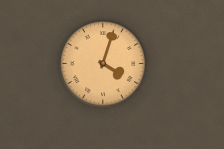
**4:03**
